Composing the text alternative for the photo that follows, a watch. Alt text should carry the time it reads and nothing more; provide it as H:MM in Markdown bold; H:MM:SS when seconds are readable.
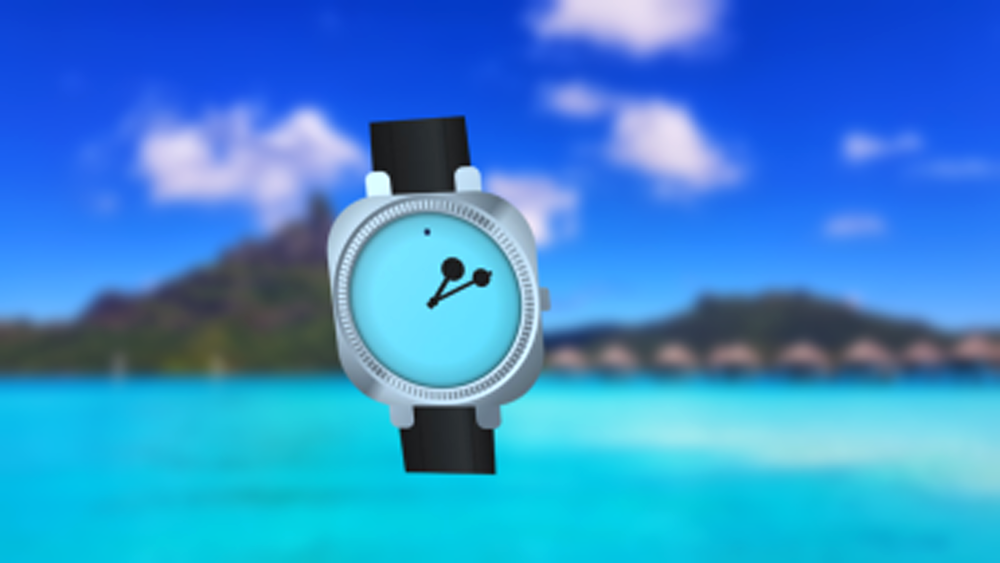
**1:11**
